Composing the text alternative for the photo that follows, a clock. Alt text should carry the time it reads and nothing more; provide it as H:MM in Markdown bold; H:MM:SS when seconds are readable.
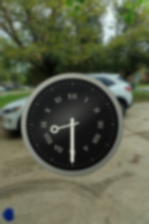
**8:30**
